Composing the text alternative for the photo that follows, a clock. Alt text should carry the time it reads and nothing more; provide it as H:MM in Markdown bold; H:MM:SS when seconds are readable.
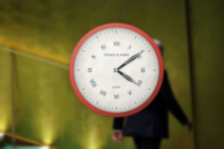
**4:09**
